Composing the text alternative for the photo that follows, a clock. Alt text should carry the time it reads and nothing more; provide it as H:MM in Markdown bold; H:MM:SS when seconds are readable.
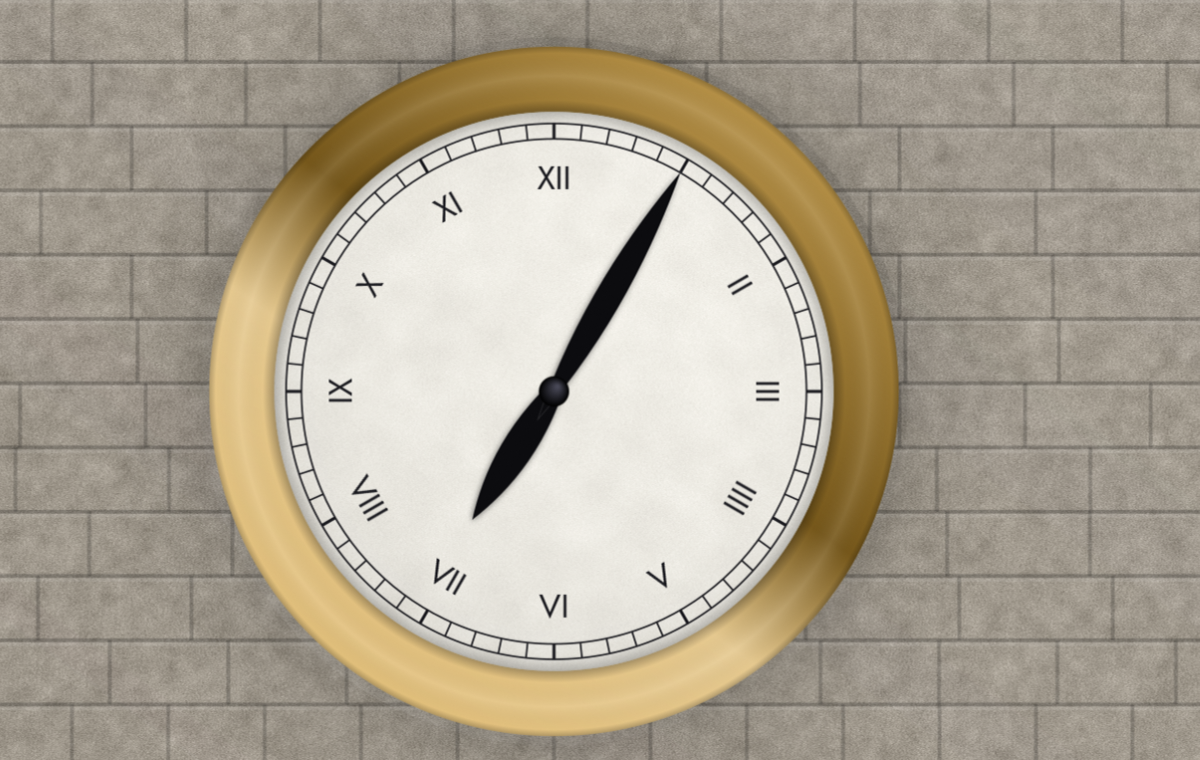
**7:05**
